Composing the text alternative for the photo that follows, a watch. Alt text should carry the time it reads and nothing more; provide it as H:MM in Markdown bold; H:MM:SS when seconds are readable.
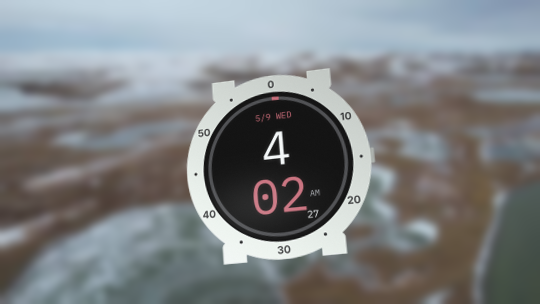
**4:02:27**
